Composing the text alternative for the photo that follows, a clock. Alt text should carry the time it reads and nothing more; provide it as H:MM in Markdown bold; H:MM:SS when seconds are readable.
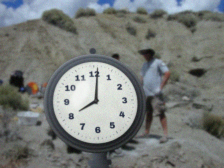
**8:01**
